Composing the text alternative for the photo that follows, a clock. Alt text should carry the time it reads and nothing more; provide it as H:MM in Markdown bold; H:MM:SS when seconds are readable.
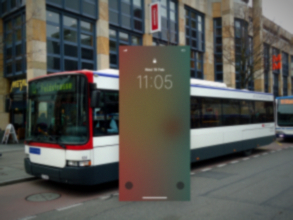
**11:05**
